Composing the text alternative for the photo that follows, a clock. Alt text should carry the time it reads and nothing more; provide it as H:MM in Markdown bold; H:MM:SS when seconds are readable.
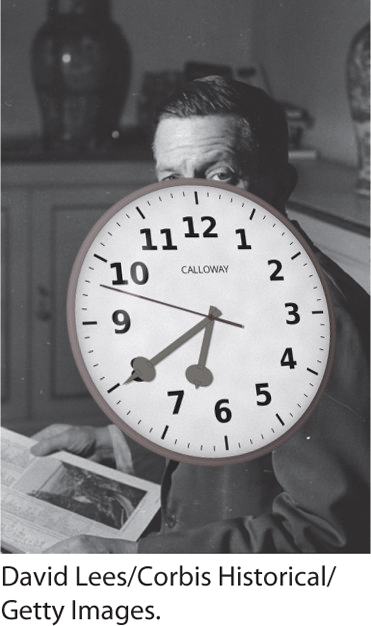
**6:39:48**
